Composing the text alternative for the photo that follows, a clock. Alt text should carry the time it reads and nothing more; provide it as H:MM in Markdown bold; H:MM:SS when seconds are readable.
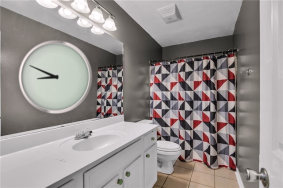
**8:49**
